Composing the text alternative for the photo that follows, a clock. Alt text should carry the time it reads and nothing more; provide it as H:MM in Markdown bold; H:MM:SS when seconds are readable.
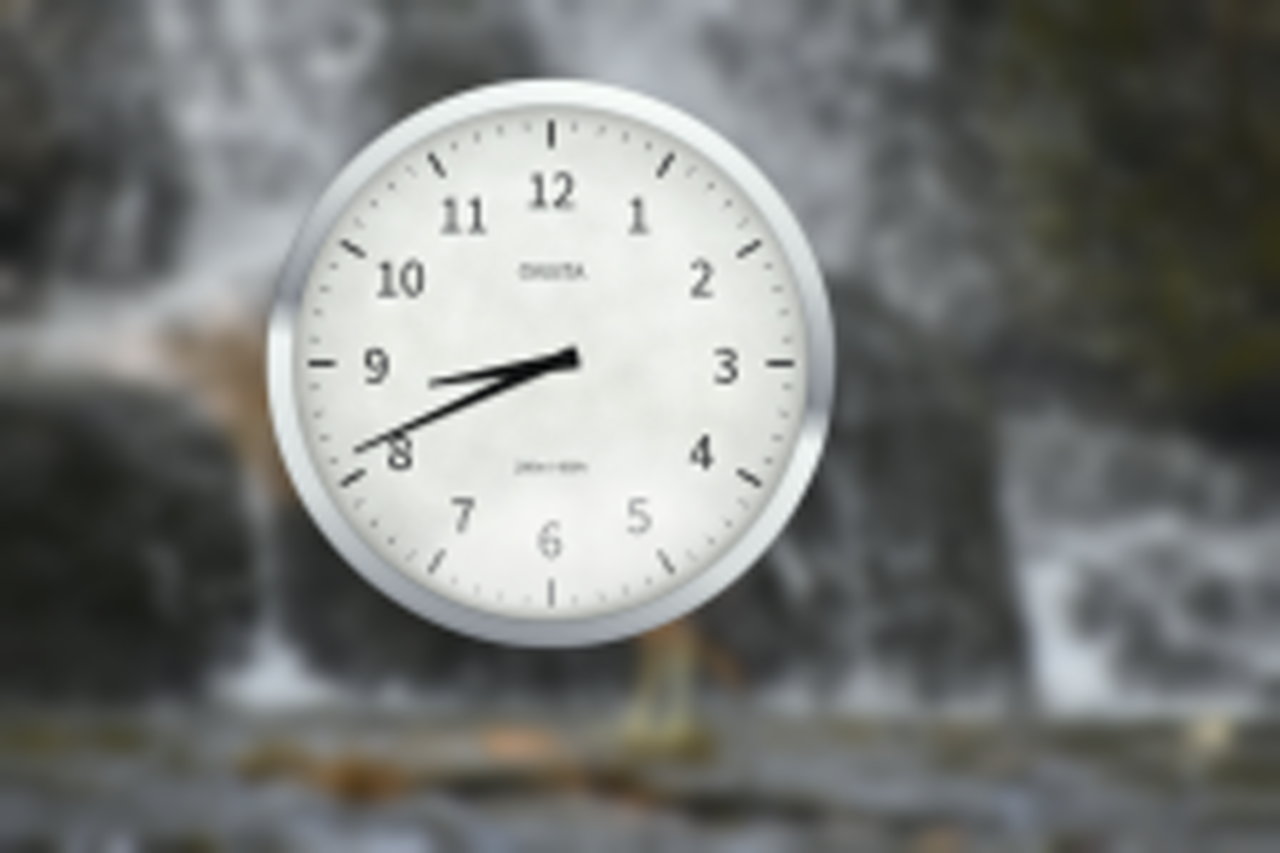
**8:41**
